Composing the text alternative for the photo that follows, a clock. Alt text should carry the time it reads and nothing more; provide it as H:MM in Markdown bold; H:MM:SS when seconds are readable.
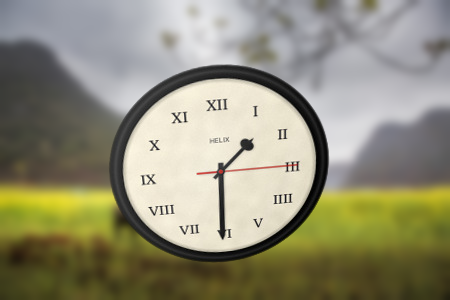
**1:30:15**
